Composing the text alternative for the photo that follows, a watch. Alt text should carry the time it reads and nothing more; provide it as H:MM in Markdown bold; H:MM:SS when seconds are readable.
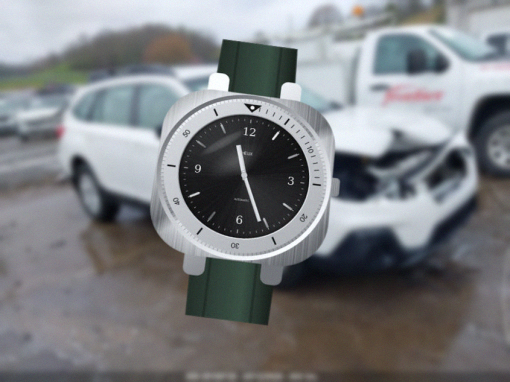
**11:26**
